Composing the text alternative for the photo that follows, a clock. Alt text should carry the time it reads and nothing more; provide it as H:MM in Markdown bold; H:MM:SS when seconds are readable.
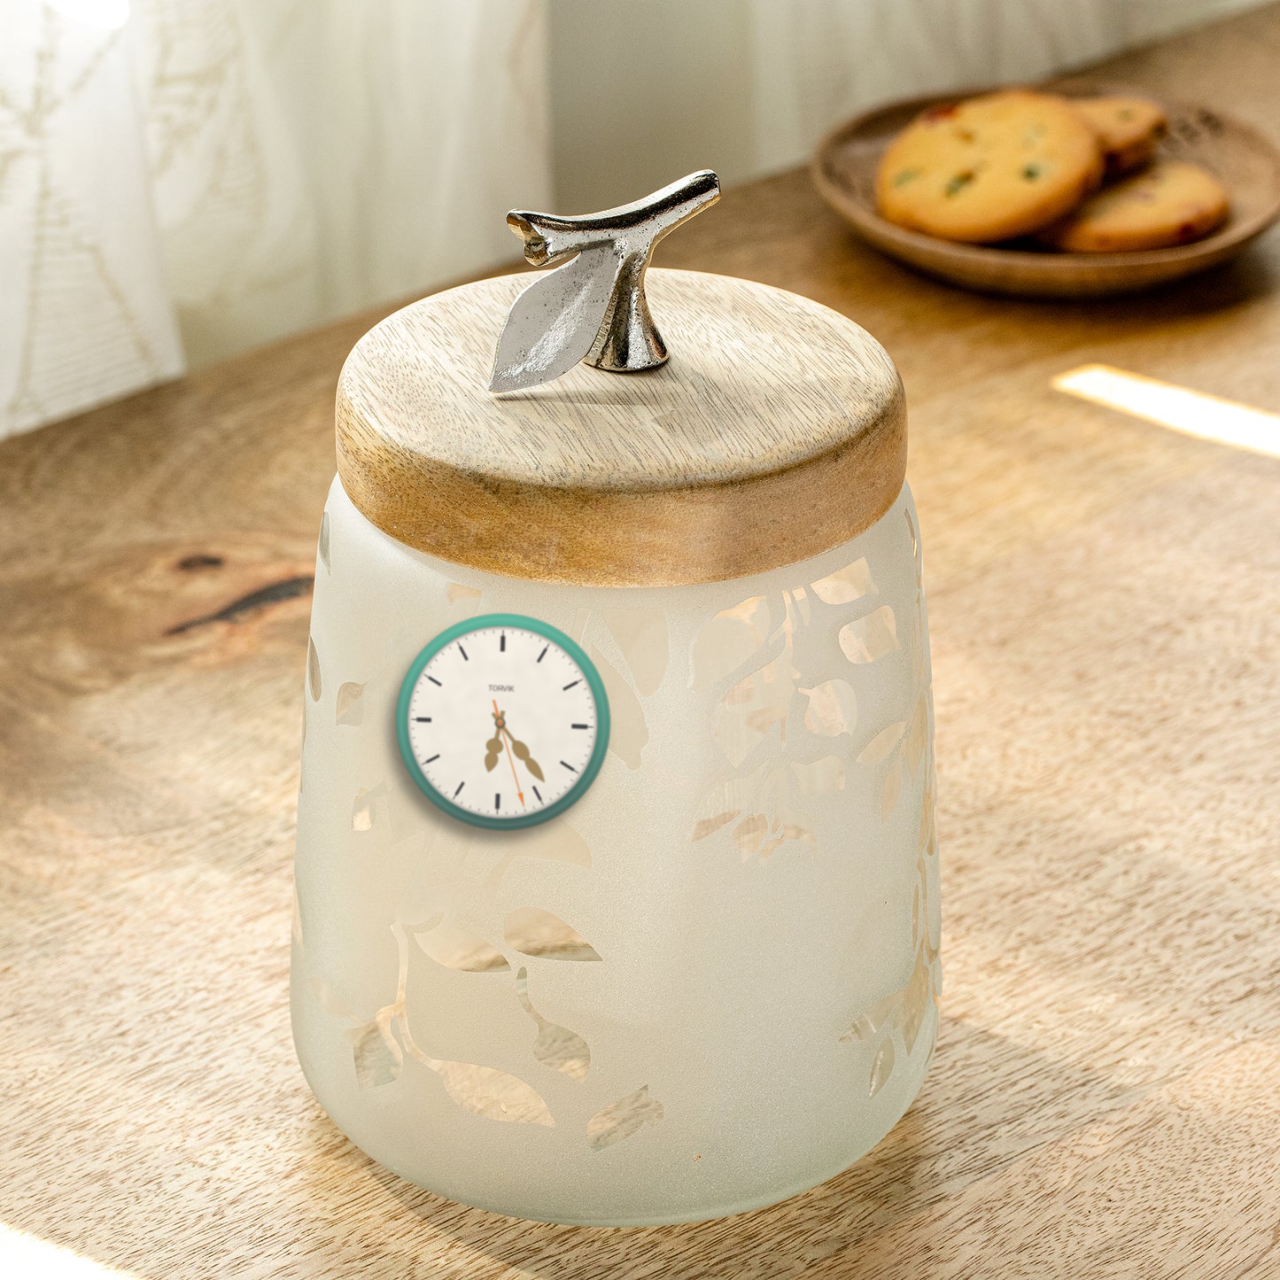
**6:23:27**
